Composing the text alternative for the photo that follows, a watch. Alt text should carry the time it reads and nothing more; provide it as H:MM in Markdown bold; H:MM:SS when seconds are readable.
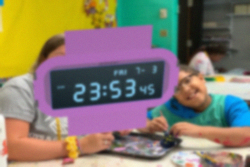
**23:53**
